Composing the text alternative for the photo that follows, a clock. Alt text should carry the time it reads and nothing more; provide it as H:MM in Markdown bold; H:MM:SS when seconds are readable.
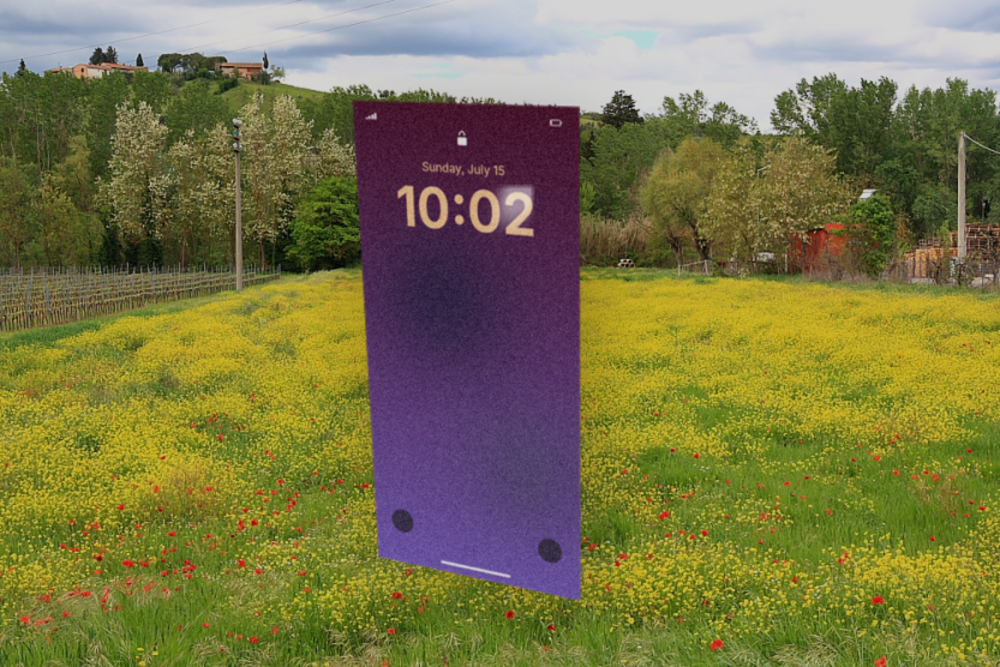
**10:02**
